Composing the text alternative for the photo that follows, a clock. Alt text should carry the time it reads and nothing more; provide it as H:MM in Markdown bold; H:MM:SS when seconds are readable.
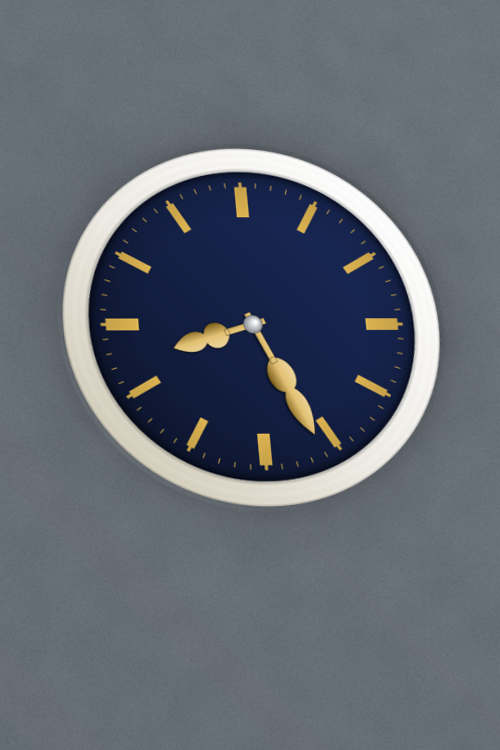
**8:26**
